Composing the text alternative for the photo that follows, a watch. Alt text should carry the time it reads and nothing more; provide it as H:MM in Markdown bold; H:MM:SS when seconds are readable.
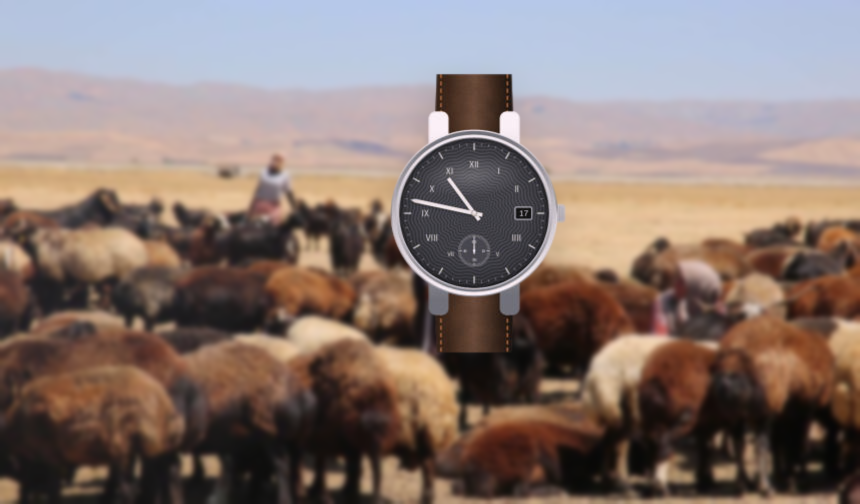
**10:47**
